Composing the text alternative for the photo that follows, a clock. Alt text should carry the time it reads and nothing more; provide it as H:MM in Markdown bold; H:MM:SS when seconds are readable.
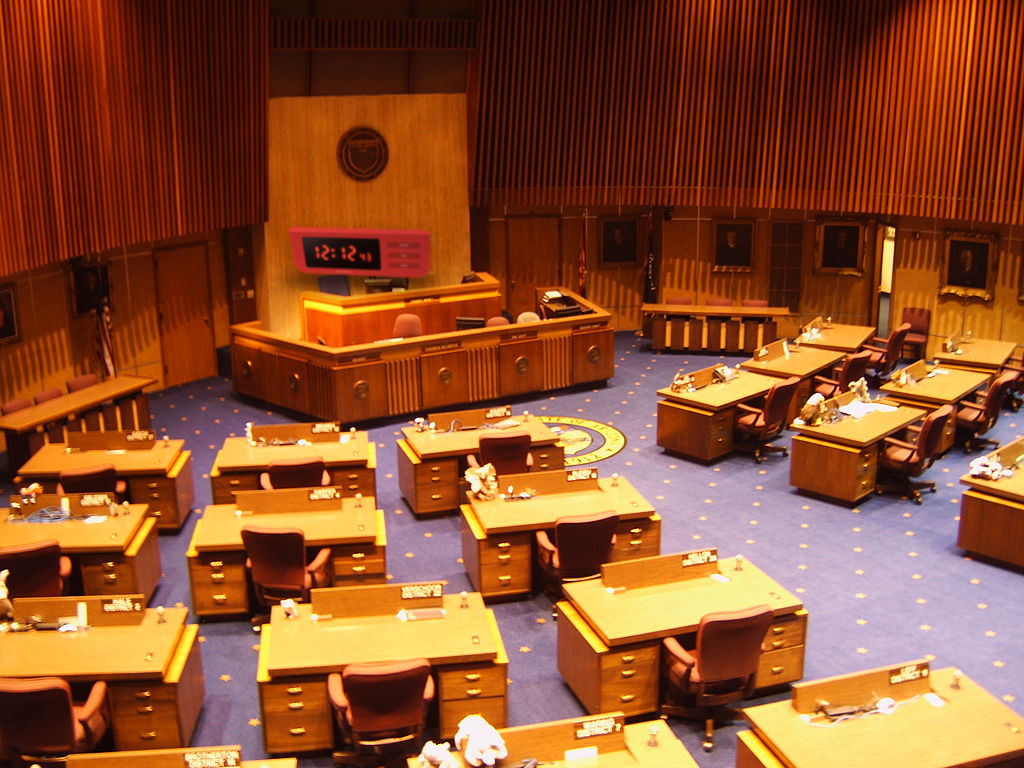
**12:12**
